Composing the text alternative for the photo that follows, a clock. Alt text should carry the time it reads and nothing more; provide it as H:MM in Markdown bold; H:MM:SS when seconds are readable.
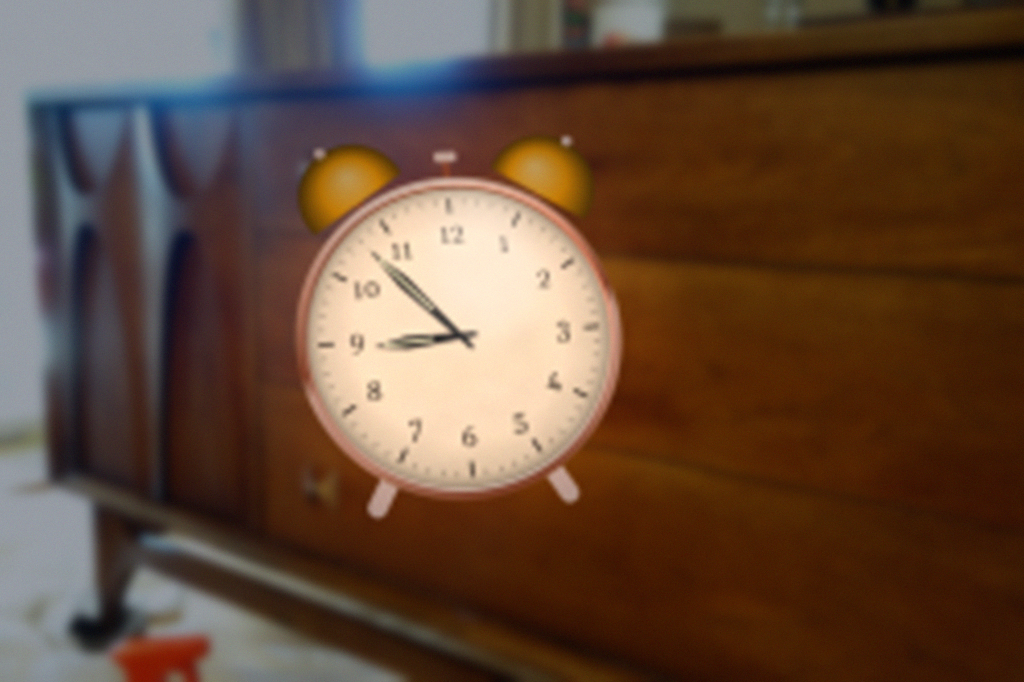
**8:53**
